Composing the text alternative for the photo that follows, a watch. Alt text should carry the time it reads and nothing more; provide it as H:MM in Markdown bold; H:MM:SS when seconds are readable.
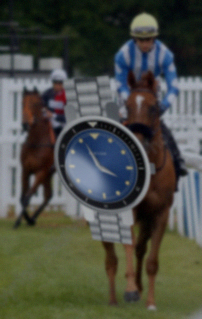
**3:56**
